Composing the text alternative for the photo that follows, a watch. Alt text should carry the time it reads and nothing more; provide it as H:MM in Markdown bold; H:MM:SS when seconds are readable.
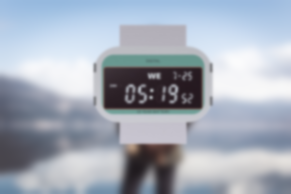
**5:19**
